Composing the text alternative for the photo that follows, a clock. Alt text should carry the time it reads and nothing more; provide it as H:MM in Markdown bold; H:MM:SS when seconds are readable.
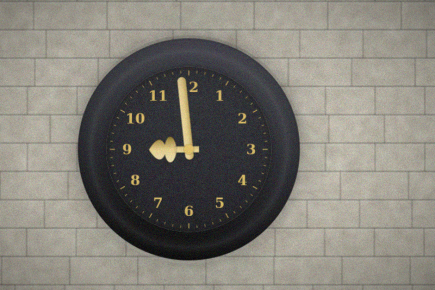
**8:59**
